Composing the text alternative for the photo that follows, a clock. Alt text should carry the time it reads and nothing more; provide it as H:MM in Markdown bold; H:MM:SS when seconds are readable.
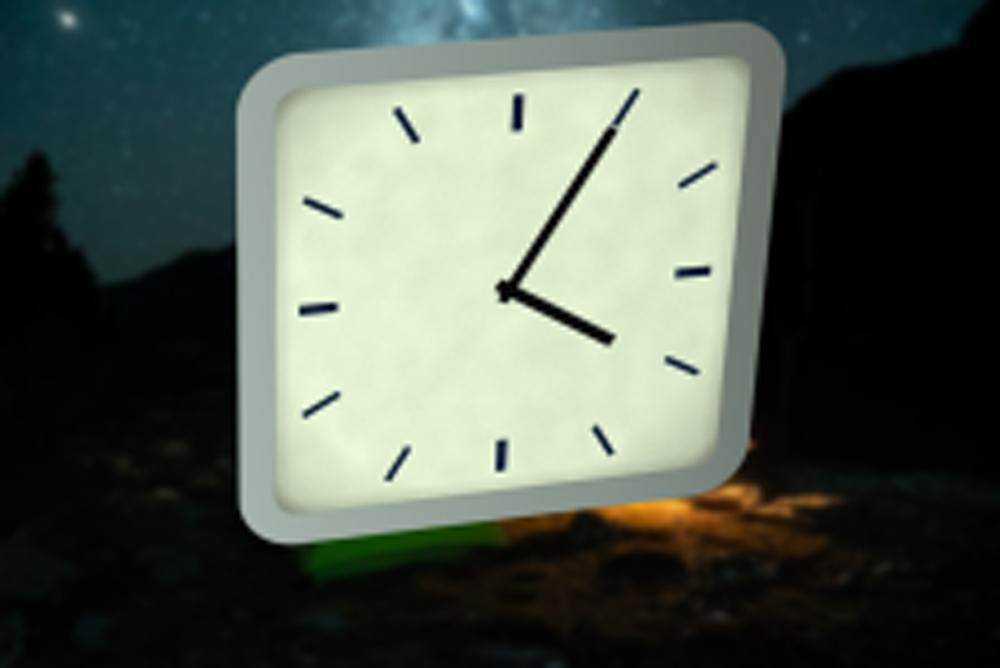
**4:05**
